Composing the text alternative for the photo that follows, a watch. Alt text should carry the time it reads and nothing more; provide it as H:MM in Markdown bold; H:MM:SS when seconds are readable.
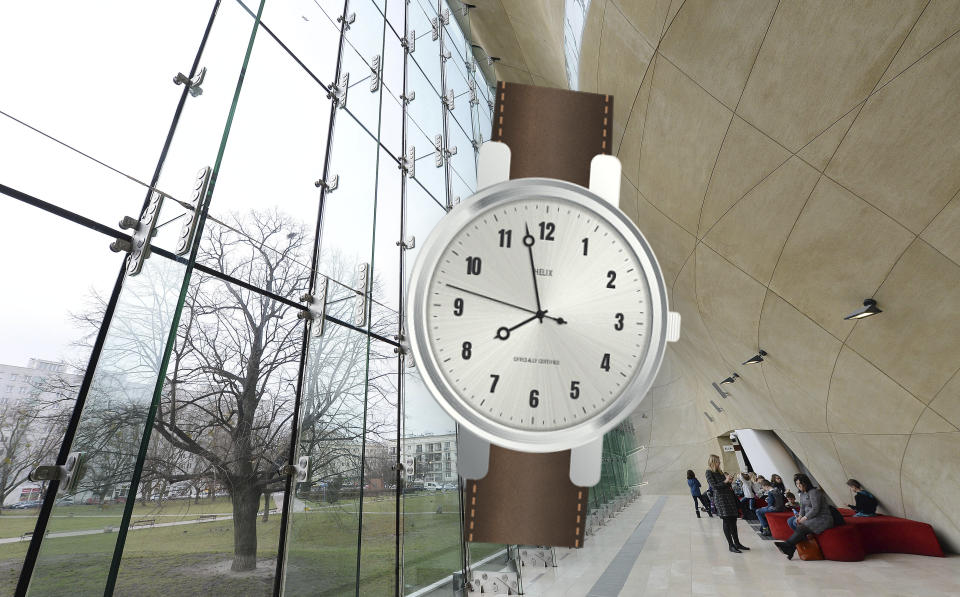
**7:57:47**
